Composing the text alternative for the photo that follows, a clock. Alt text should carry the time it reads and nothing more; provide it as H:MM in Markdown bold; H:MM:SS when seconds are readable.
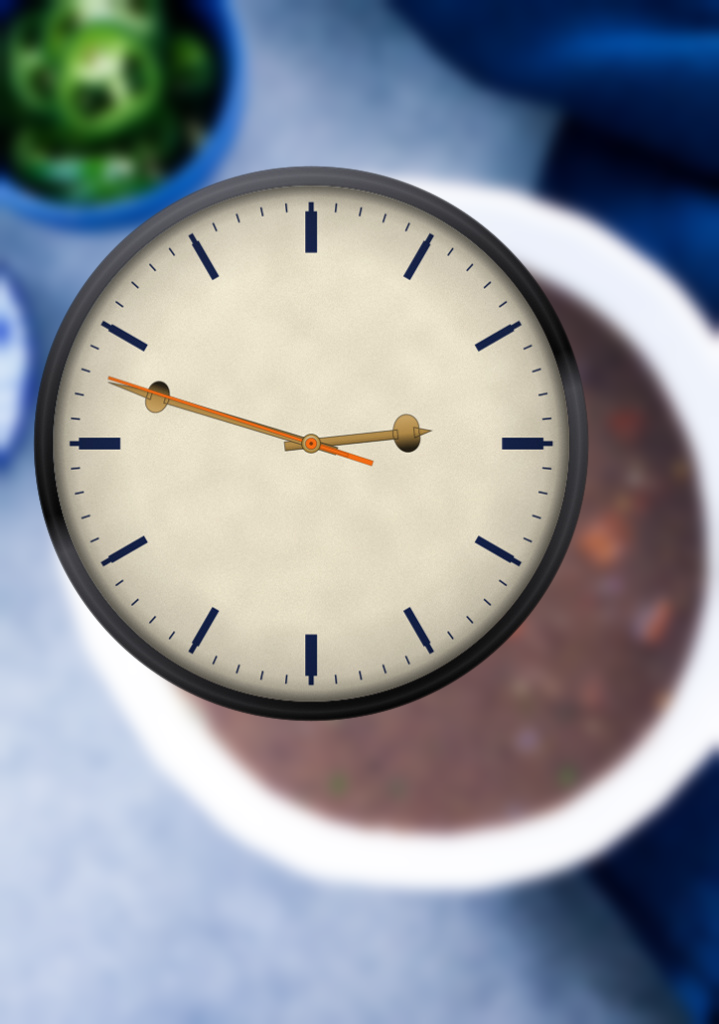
**2:47:48**
